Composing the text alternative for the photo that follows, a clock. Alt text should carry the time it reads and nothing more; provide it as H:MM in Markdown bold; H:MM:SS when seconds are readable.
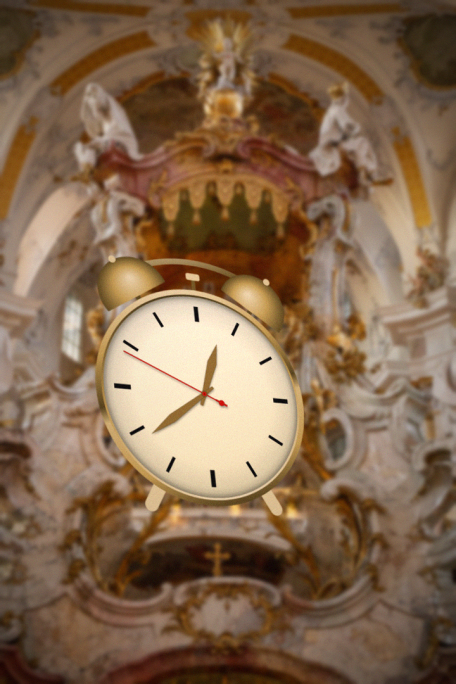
**12:38:49**
